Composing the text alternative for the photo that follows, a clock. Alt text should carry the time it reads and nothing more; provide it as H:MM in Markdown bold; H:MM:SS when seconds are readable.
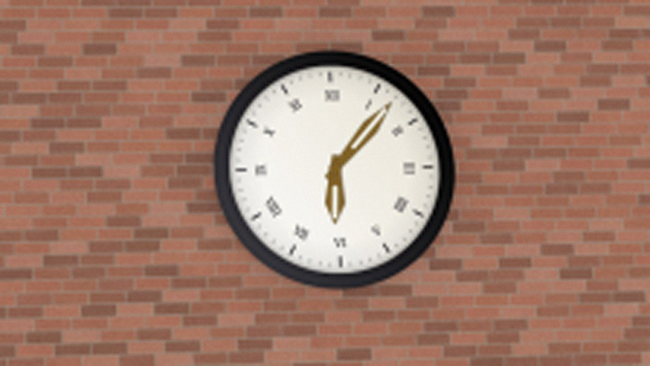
**6:07**
